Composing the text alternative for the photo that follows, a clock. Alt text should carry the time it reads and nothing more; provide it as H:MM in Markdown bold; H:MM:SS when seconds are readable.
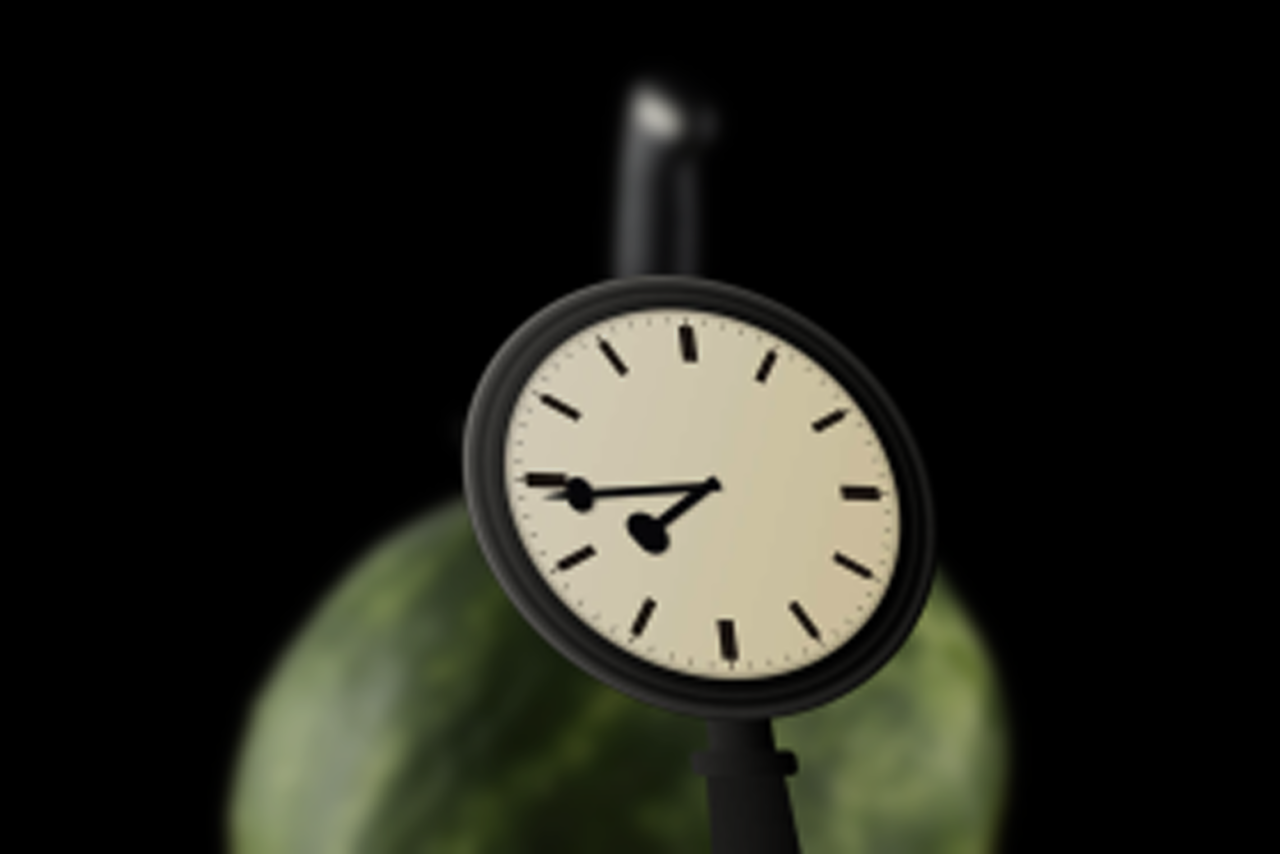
**7:44**
